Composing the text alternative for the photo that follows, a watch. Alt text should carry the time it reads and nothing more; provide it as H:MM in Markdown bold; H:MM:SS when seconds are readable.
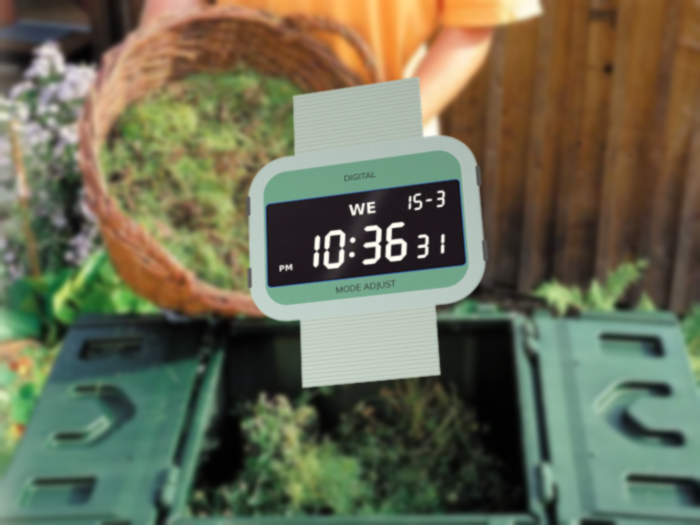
**10:36:31**
